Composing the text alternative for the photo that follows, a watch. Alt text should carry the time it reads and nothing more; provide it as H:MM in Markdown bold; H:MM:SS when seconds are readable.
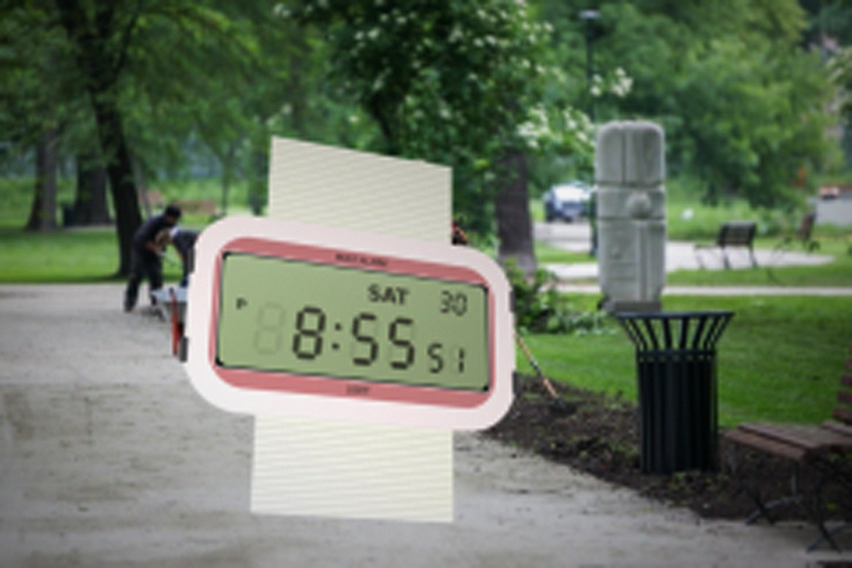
**8:55:51**
